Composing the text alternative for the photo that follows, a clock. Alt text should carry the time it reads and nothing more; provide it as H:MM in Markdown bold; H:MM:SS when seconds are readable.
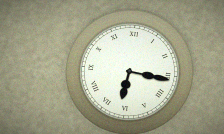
**6:16**
